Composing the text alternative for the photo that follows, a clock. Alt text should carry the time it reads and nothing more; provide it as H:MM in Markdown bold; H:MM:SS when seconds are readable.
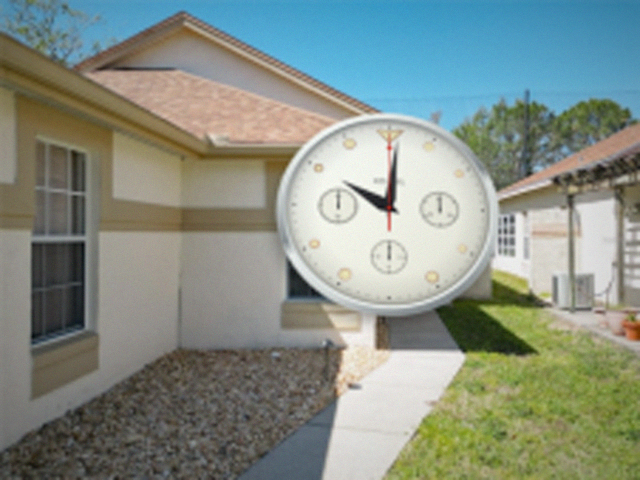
**10:01**
